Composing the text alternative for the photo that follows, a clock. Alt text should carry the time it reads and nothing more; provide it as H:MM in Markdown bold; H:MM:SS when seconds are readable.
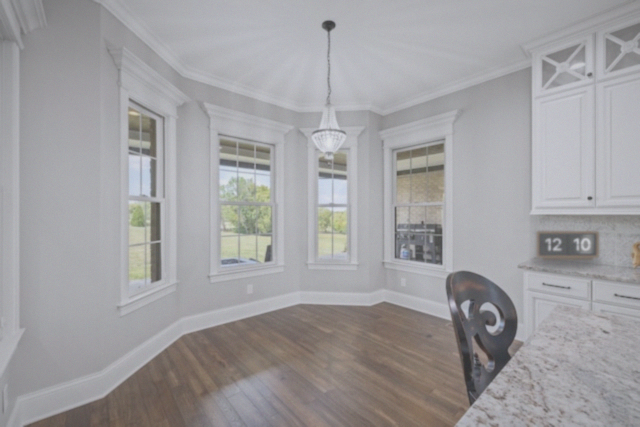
**12:10**
